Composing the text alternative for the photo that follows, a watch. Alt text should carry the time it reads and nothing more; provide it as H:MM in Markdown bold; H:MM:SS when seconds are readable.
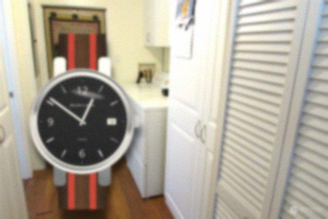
**12:51**
